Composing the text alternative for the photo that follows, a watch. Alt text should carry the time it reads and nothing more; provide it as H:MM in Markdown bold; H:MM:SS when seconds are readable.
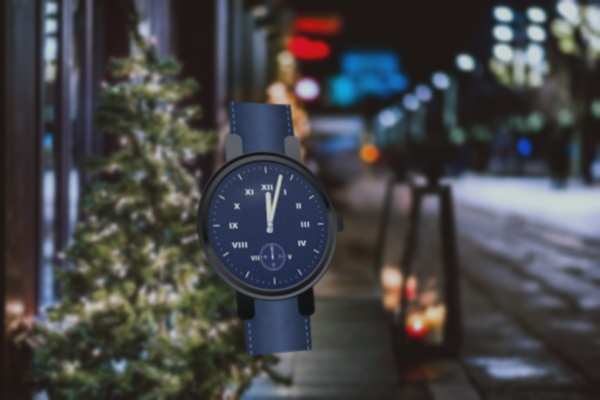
**12:03**
